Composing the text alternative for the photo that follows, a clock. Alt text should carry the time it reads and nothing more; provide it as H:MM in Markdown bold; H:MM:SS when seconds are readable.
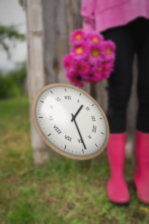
**1:29**
